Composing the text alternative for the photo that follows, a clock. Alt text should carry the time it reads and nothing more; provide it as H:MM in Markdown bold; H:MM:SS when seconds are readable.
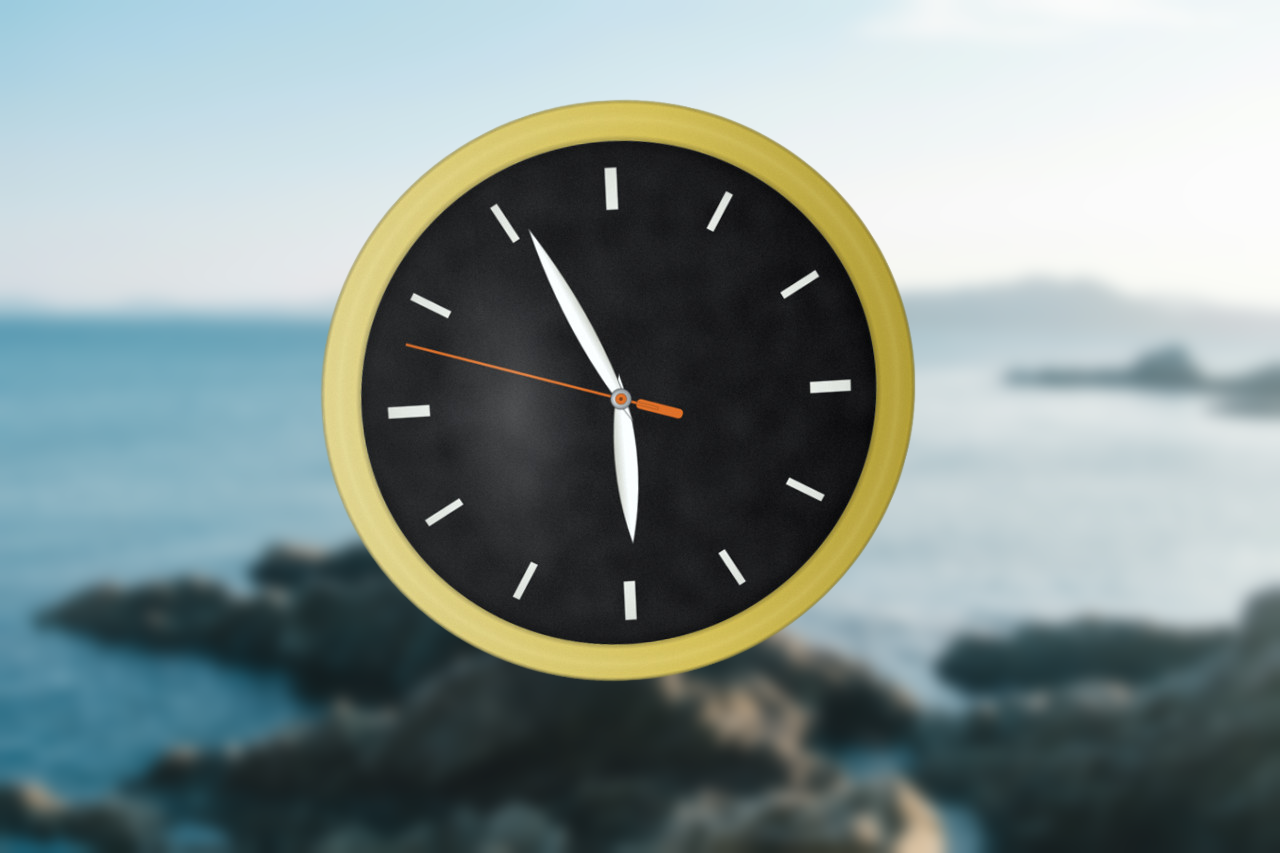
**5:55:48**
